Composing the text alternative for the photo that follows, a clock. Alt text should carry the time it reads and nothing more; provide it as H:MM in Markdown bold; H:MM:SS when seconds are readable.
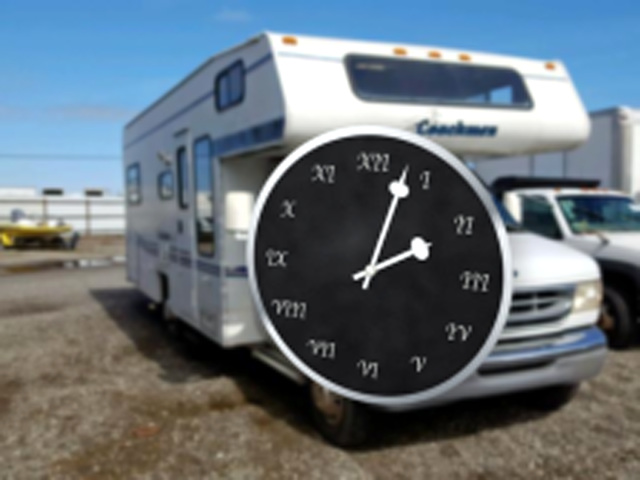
**2:03**
